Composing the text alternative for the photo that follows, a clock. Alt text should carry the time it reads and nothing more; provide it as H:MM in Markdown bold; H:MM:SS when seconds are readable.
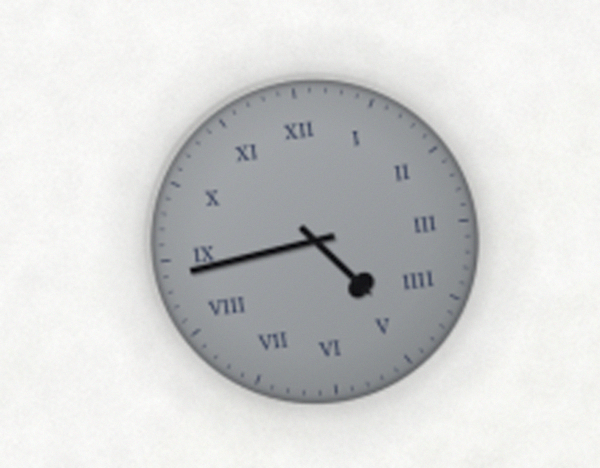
**4:44**
